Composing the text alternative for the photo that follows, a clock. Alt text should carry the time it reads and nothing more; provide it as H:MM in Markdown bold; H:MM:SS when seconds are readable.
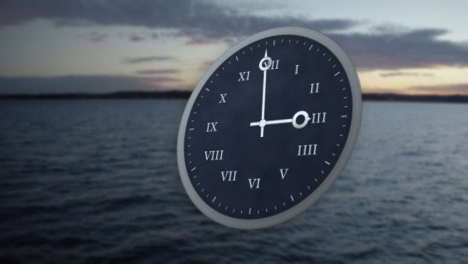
**2:59**
